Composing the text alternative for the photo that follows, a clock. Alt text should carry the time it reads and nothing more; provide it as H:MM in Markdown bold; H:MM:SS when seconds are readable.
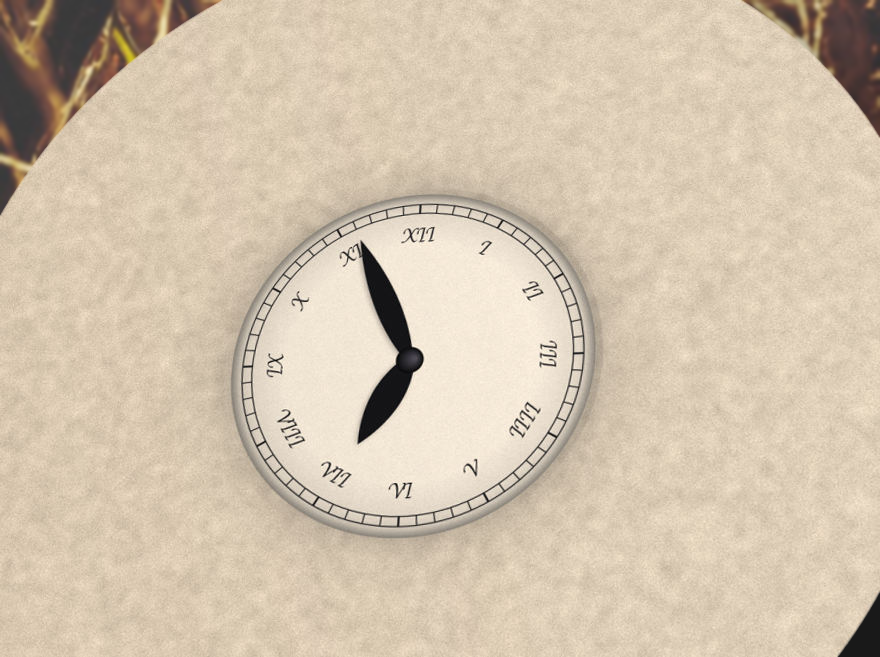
**6:56**
